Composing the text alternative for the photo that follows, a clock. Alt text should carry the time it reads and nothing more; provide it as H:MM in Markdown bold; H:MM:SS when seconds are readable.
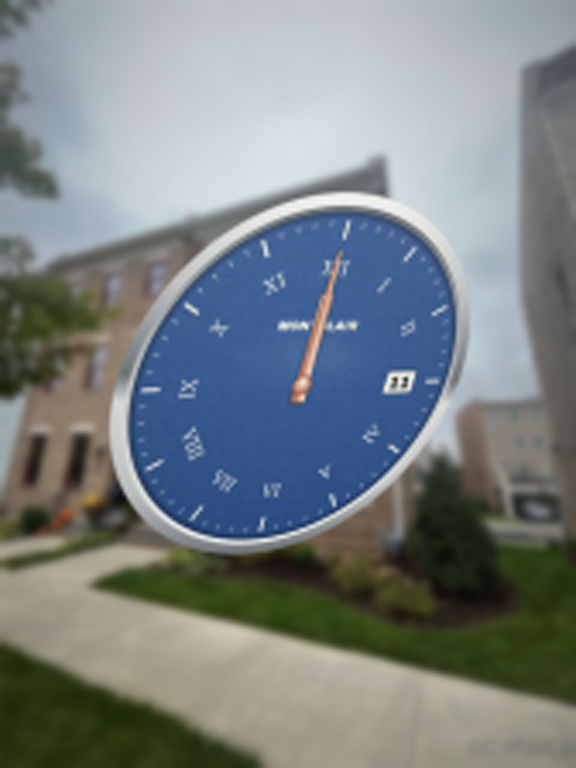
**12:00**
